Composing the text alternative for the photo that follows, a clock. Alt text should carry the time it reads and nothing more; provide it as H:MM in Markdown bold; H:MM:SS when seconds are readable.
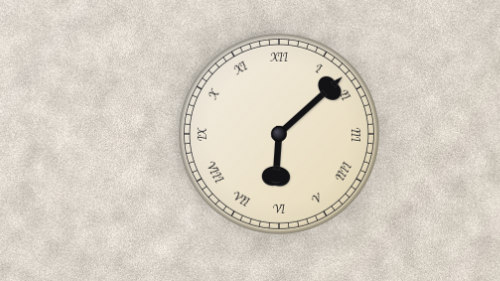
**6:08**
